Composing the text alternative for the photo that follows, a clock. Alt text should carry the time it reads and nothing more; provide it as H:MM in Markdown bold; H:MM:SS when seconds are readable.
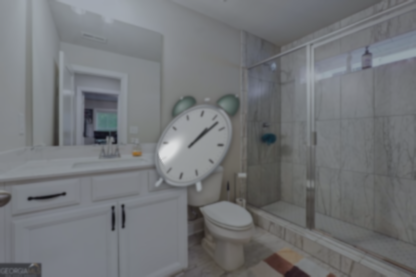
**1:07**
